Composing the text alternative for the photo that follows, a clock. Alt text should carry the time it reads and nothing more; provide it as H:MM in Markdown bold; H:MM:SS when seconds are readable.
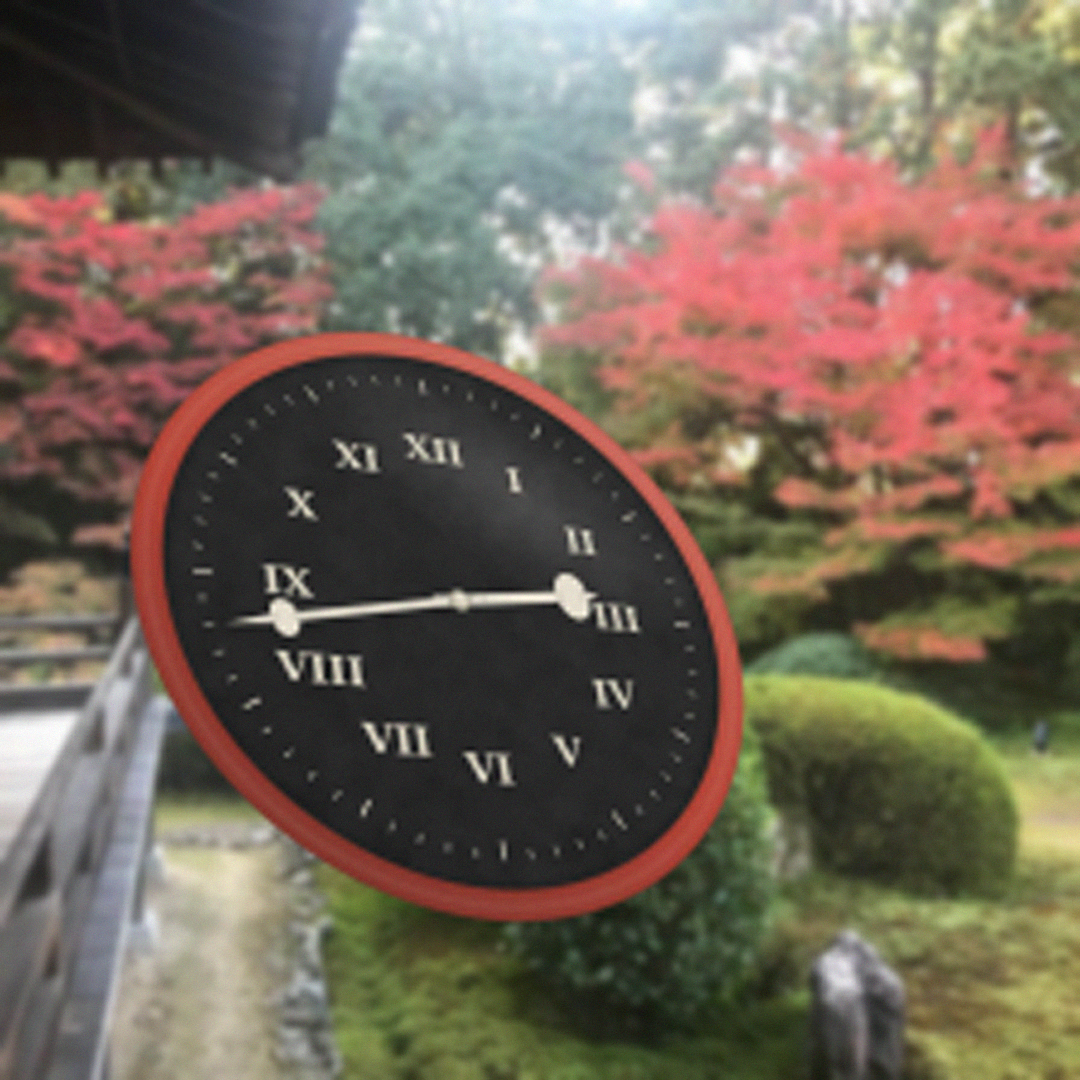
**2:43**
